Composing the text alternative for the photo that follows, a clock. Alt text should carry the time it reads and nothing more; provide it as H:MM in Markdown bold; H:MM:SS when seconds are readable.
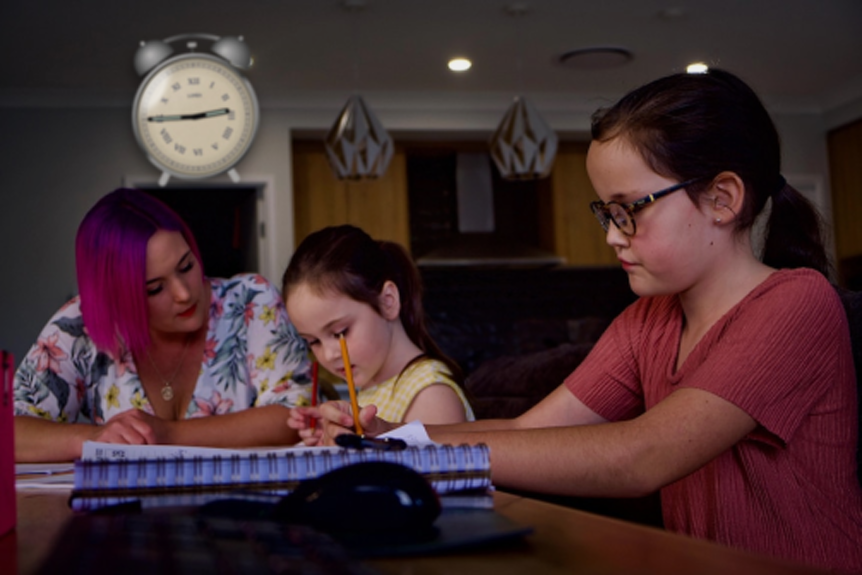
**2:45**
